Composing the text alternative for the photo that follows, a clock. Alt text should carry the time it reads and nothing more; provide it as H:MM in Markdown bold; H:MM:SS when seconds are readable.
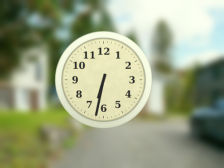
**6:32**
